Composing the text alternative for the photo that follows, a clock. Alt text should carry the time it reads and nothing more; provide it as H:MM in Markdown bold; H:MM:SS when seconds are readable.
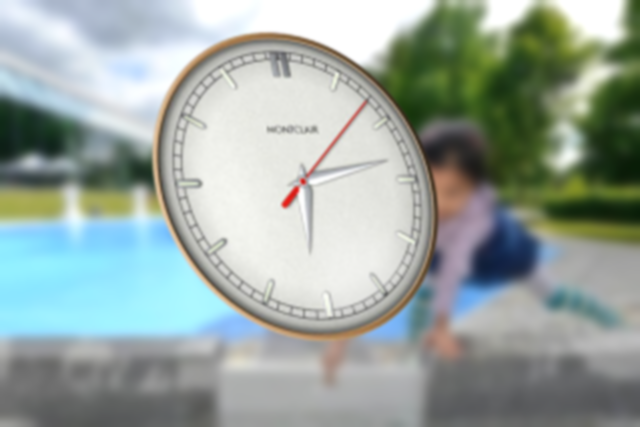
**6:13:08**
